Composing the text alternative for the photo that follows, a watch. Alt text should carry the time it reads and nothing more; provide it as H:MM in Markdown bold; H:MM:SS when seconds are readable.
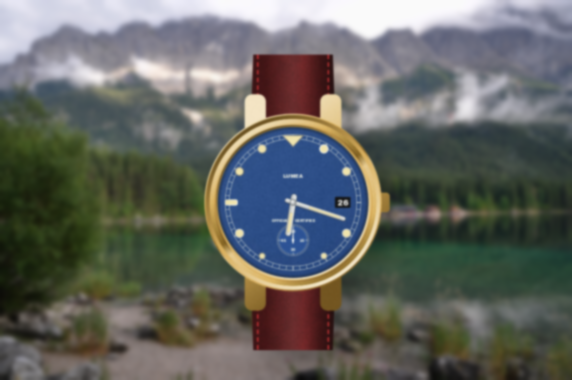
**6:18**
